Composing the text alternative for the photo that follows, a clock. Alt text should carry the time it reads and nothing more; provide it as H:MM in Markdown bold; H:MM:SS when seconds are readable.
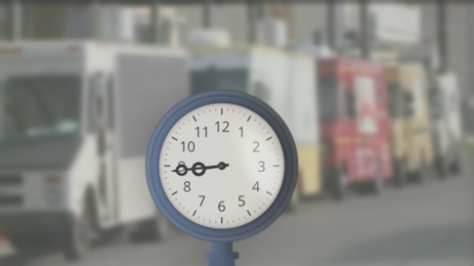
**8:44**
